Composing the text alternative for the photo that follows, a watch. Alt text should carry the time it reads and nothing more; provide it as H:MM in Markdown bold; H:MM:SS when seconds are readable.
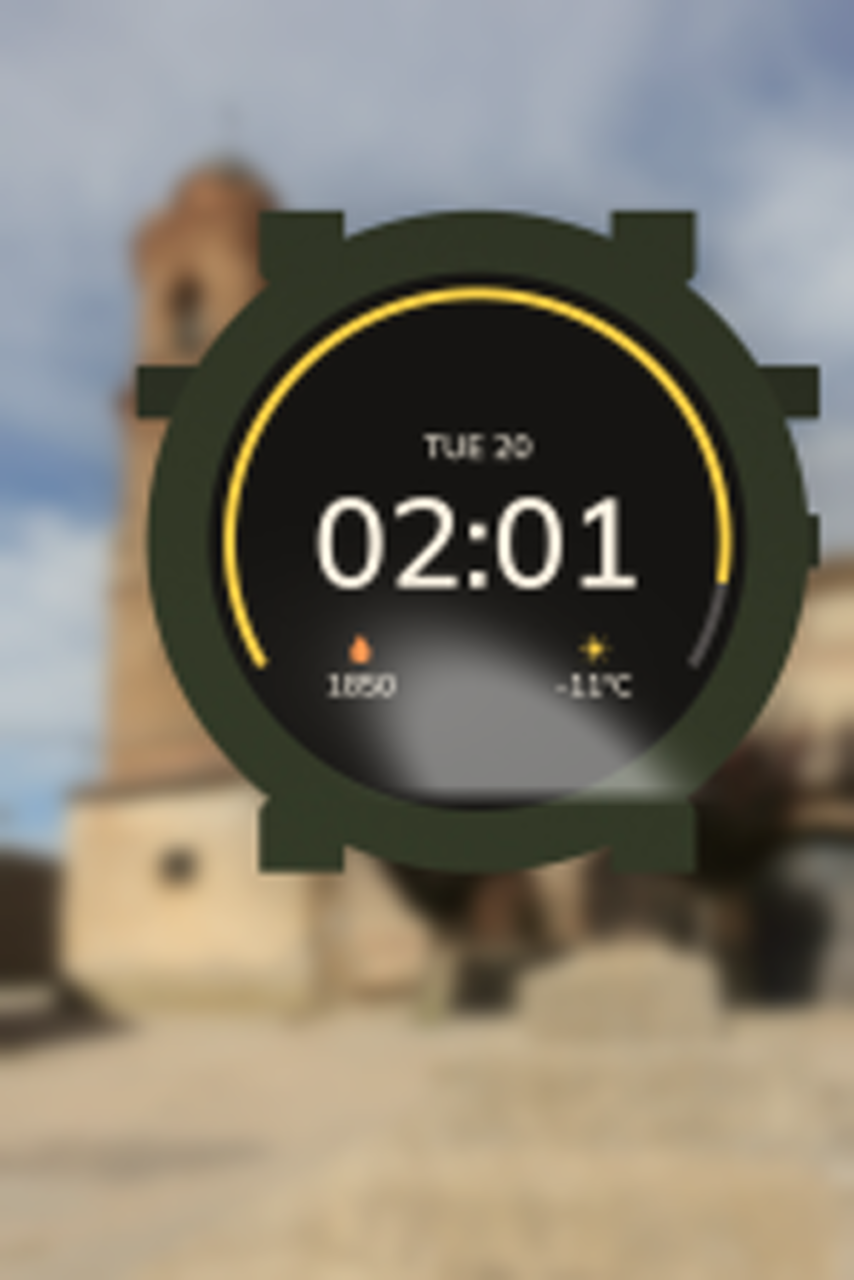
**2:01**
